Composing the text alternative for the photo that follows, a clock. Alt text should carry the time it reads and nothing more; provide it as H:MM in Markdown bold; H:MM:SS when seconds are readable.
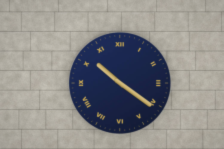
**10:21**
